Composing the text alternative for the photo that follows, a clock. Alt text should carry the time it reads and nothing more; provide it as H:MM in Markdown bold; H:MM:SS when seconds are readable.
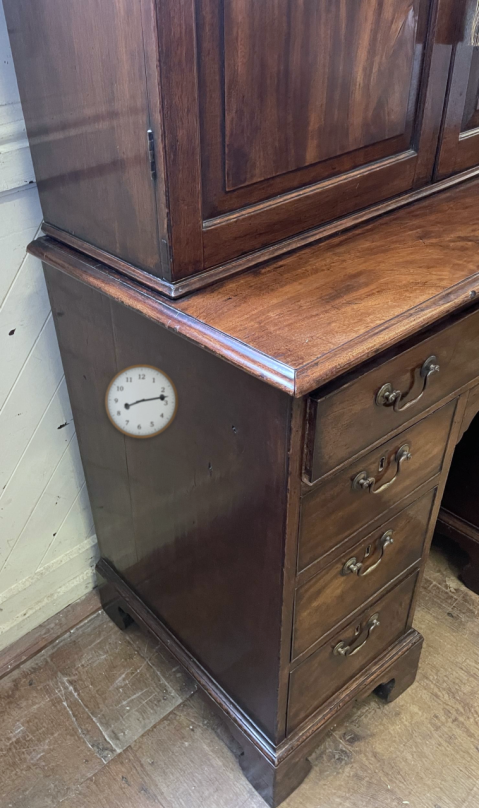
**8:13**
